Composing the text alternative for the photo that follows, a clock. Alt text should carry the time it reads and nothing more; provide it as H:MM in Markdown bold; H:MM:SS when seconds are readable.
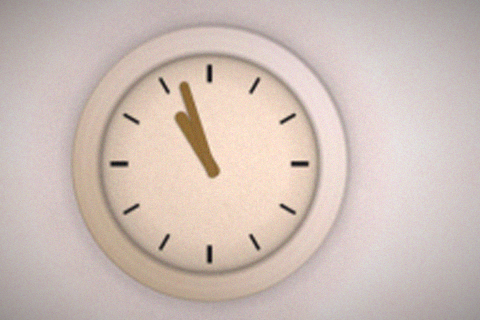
**10:57**
